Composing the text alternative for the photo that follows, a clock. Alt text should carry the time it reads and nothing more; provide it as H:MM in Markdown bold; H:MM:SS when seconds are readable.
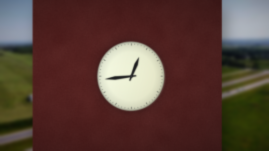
**12:44**
